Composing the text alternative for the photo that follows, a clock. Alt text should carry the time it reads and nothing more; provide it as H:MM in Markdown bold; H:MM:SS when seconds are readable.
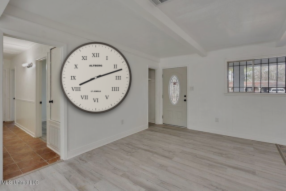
**8:12**
